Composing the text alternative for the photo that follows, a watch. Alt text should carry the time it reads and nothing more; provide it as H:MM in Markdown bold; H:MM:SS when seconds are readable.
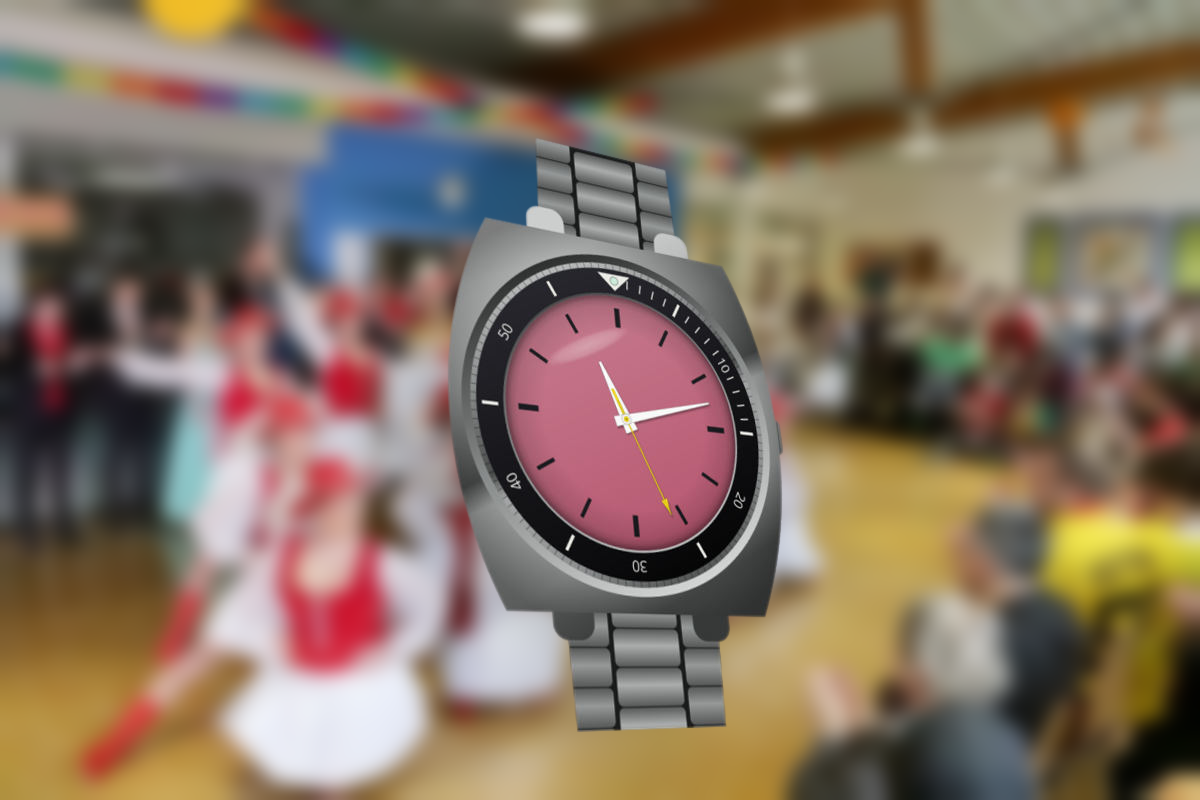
**11:12:26**
